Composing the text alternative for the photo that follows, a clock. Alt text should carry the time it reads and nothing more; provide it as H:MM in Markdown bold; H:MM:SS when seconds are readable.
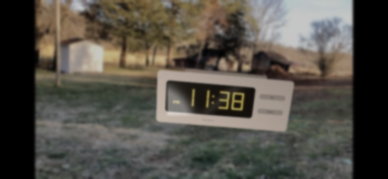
**11:38**
